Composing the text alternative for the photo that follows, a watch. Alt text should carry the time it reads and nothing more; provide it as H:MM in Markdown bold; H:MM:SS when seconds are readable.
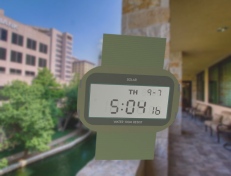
**5:04:16**
